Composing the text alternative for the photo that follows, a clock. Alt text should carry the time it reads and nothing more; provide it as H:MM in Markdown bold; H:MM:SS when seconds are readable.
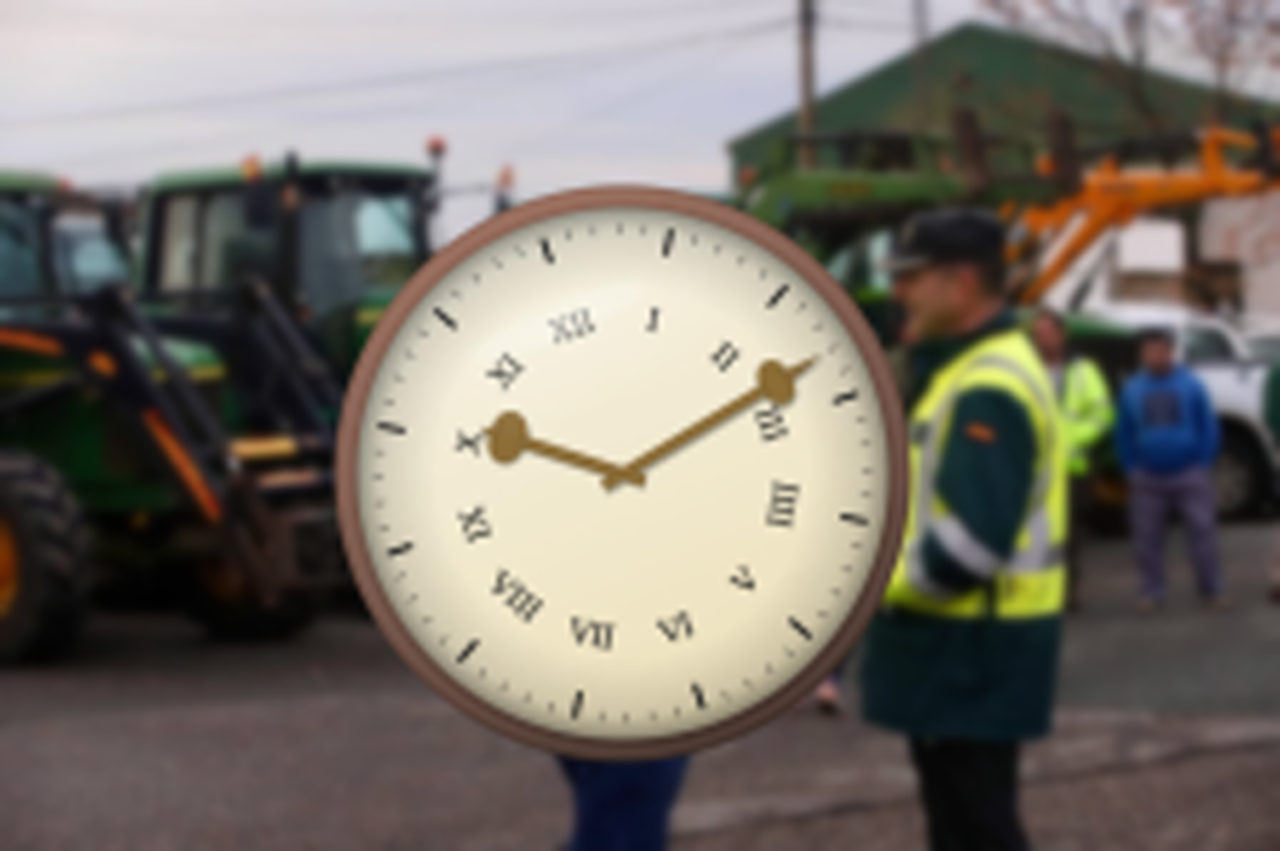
**10:13**
